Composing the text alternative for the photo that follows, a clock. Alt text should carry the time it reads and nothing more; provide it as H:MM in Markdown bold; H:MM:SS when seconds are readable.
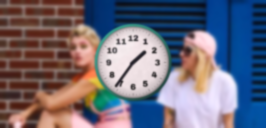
**1:36**
